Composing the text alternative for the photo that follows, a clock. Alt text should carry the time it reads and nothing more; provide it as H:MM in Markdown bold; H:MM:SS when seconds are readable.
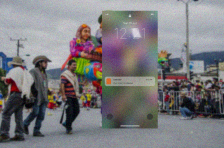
**12:21**
